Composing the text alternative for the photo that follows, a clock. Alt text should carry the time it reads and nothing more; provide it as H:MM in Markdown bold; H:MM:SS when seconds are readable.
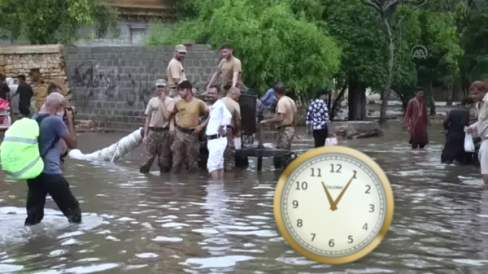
**11:05**
